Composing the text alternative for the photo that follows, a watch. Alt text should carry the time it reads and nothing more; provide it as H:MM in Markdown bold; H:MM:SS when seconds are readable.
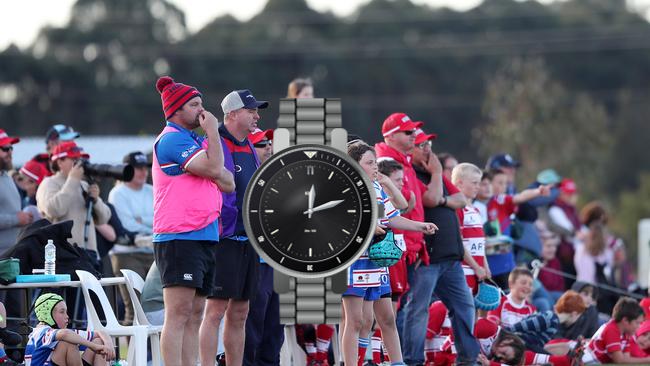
**12:12**
